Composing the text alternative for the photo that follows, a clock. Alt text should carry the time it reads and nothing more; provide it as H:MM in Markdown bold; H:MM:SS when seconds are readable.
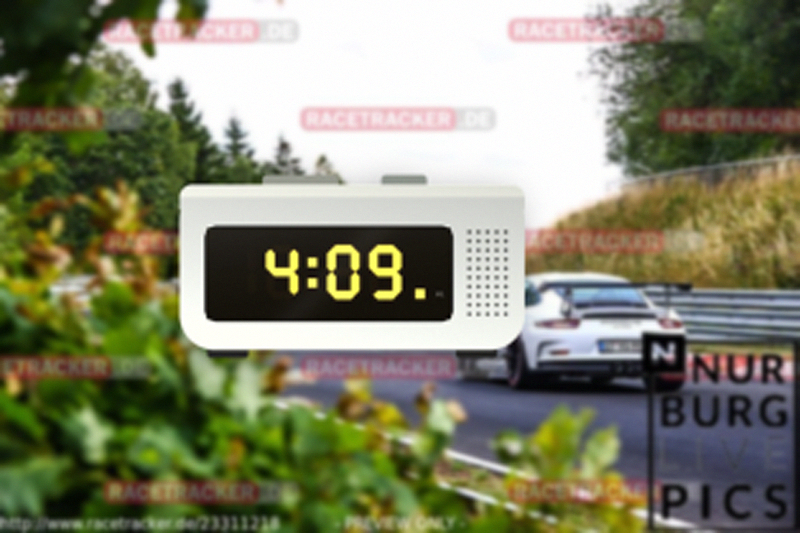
**4:09**
